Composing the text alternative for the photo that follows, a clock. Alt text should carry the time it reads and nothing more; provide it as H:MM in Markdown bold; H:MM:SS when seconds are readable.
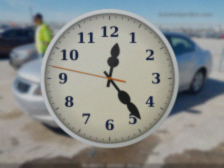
**12:23:47**
